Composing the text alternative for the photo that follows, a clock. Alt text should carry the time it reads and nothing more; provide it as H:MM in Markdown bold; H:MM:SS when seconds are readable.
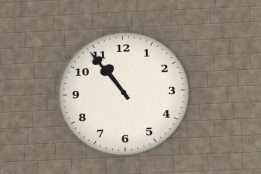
**10:54**
